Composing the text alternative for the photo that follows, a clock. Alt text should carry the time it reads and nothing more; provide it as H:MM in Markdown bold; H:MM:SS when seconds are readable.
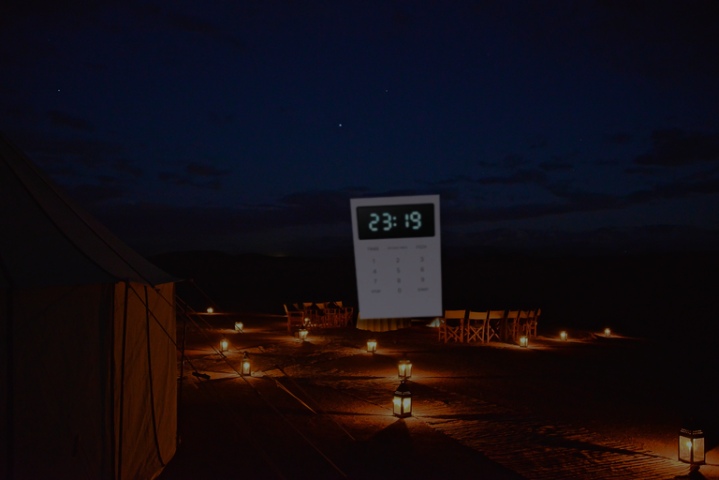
**23:19**
